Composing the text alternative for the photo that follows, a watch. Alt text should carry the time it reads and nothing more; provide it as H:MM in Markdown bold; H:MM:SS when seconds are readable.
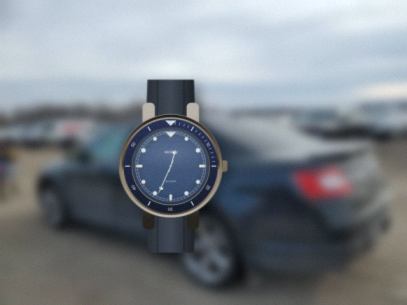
**12:34**
